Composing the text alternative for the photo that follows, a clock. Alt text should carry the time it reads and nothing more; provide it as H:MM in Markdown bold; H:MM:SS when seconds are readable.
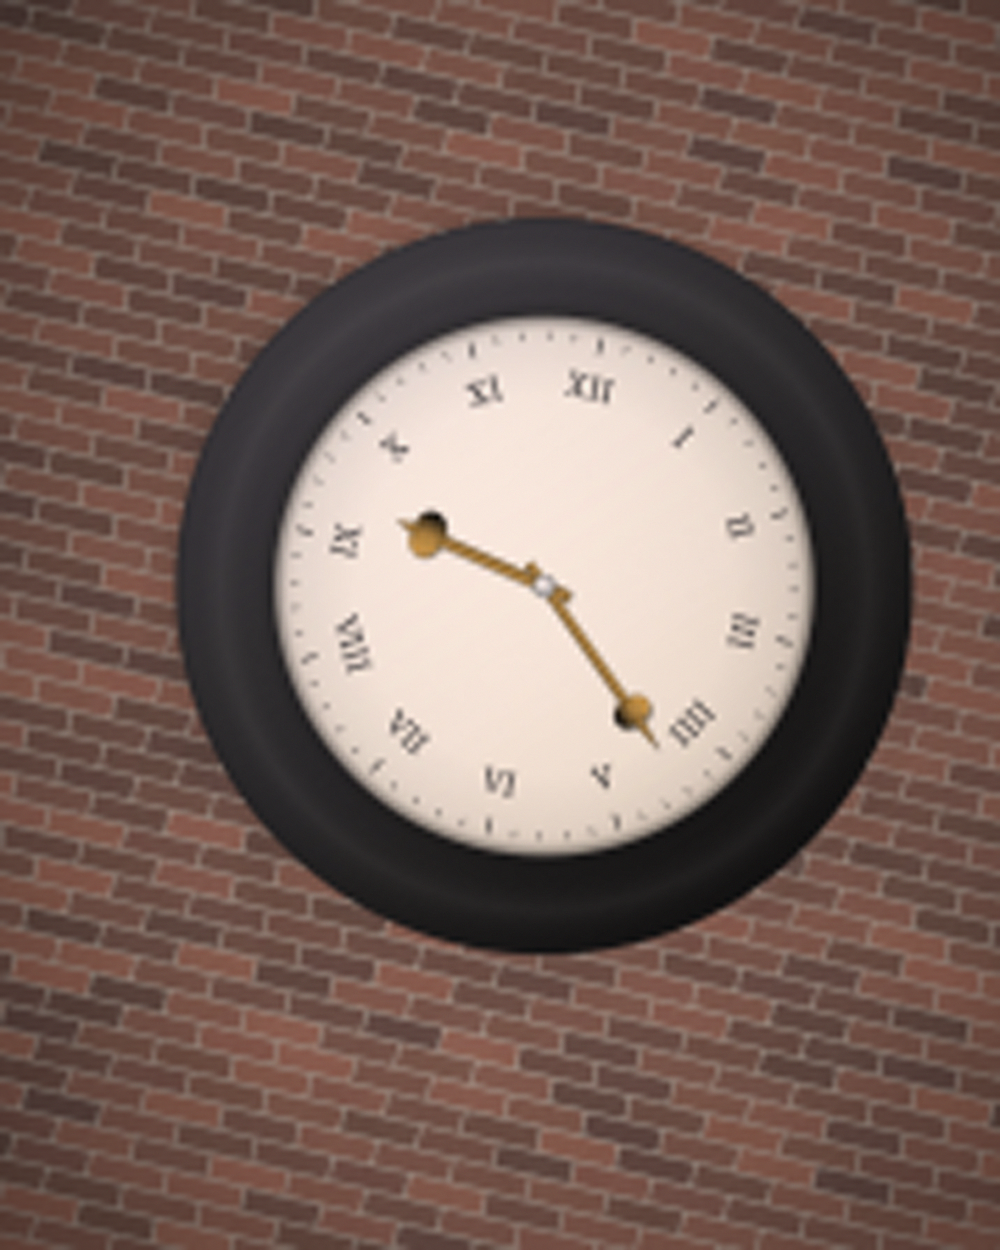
**9:22**
